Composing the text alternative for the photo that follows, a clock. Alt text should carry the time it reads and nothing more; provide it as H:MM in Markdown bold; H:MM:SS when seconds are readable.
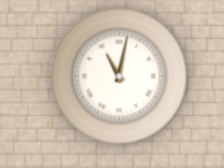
**11:02**
